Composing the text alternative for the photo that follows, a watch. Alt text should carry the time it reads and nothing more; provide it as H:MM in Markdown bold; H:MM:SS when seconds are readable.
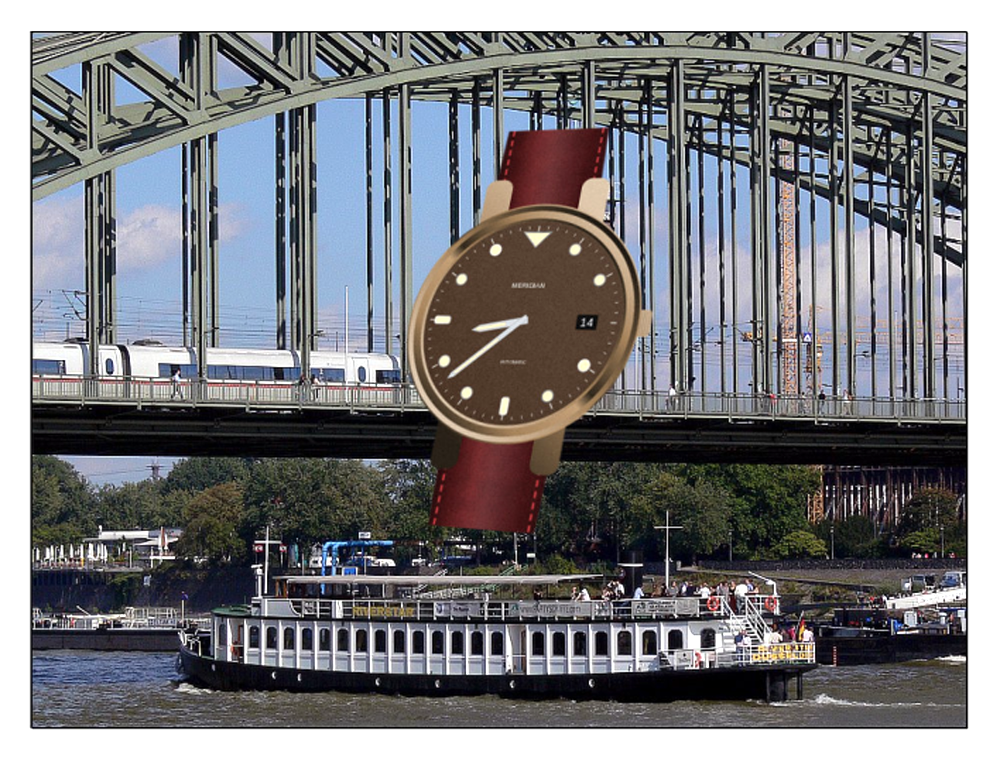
**8:38**
